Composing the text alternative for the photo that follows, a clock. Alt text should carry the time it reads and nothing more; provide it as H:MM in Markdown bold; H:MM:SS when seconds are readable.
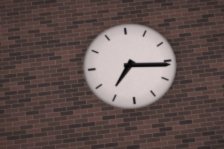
**7:16**
